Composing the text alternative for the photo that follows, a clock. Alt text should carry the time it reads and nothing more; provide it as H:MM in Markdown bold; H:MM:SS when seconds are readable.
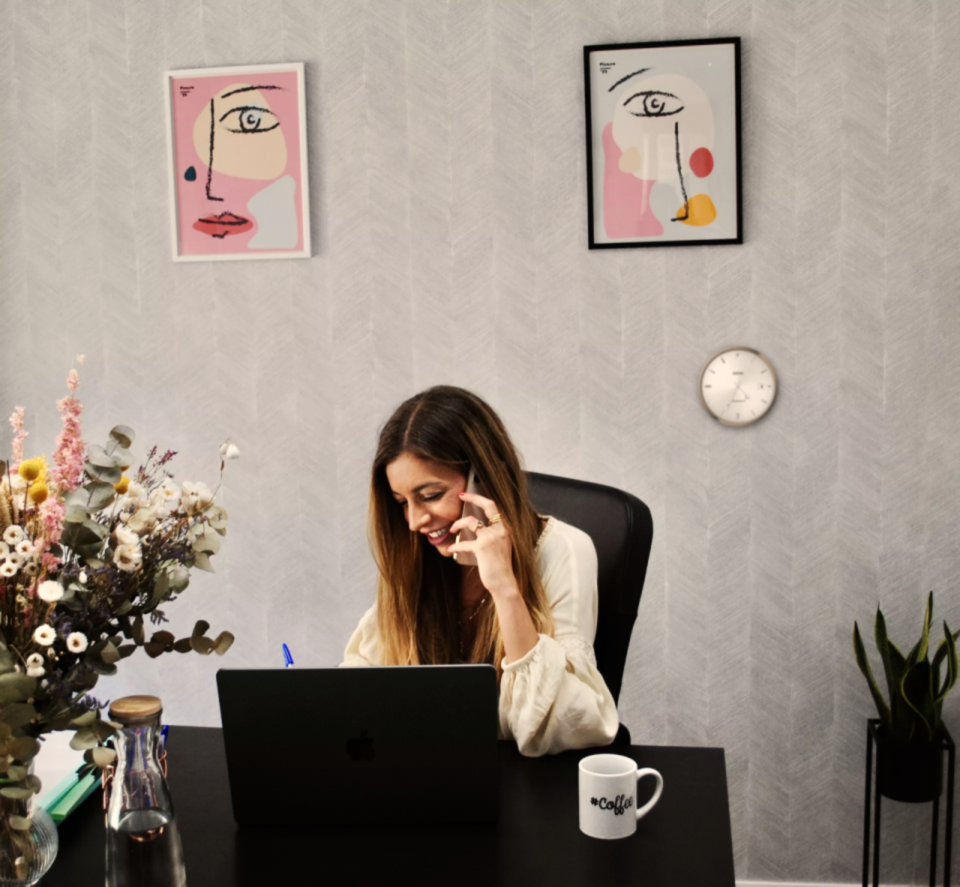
**4:34**
